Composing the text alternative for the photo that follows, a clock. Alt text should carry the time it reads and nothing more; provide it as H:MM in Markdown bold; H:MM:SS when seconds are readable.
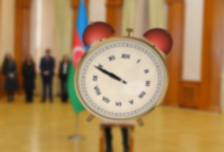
**9:49**
